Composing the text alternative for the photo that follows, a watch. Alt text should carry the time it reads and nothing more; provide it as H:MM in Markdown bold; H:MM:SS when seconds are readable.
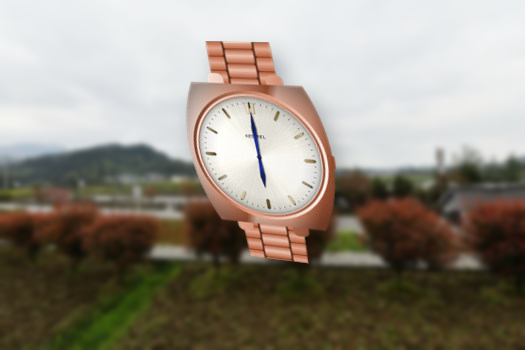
**6:00**
